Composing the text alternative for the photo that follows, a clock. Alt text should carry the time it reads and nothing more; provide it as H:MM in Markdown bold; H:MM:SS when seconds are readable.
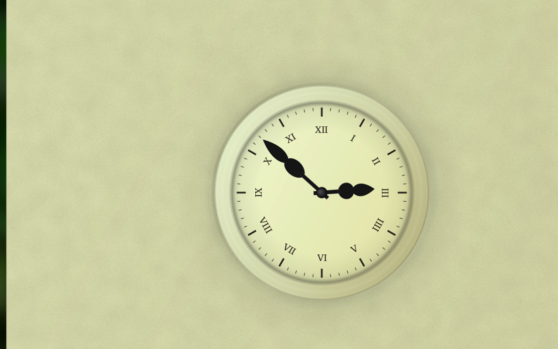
**2:52**
